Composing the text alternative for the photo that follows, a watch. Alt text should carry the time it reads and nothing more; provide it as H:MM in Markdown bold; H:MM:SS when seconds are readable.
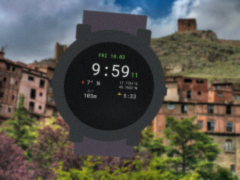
**9:59**
